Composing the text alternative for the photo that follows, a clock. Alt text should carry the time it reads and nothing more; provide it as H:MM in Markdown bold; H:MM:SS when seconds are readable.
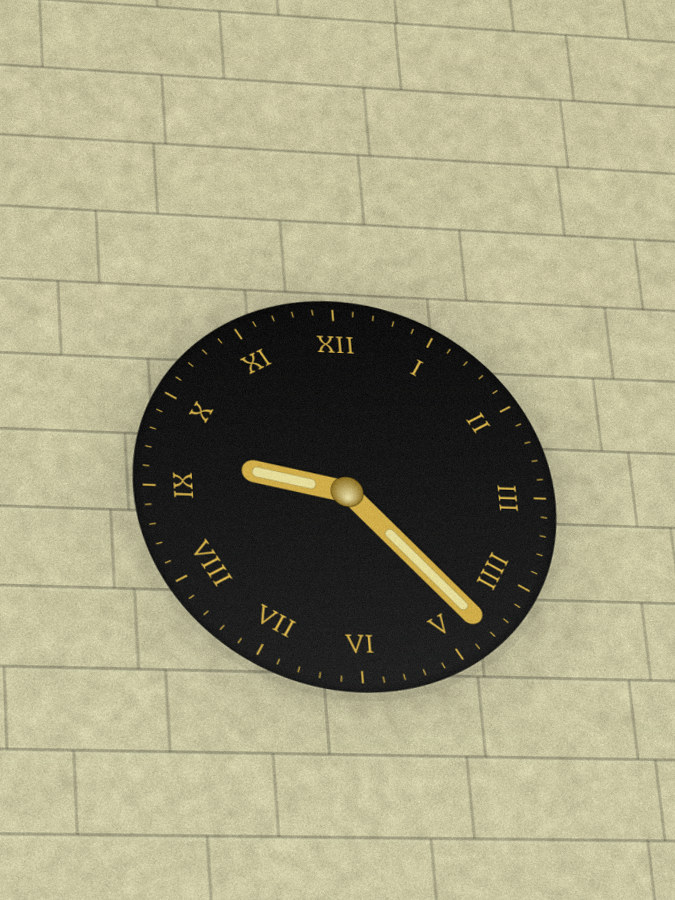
**9:23**
